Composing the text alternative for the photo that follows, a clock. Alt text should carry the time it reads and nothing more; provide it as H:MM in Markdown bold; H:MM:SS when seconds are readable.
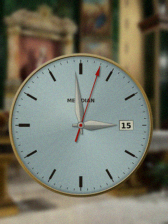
**2:59:03**
